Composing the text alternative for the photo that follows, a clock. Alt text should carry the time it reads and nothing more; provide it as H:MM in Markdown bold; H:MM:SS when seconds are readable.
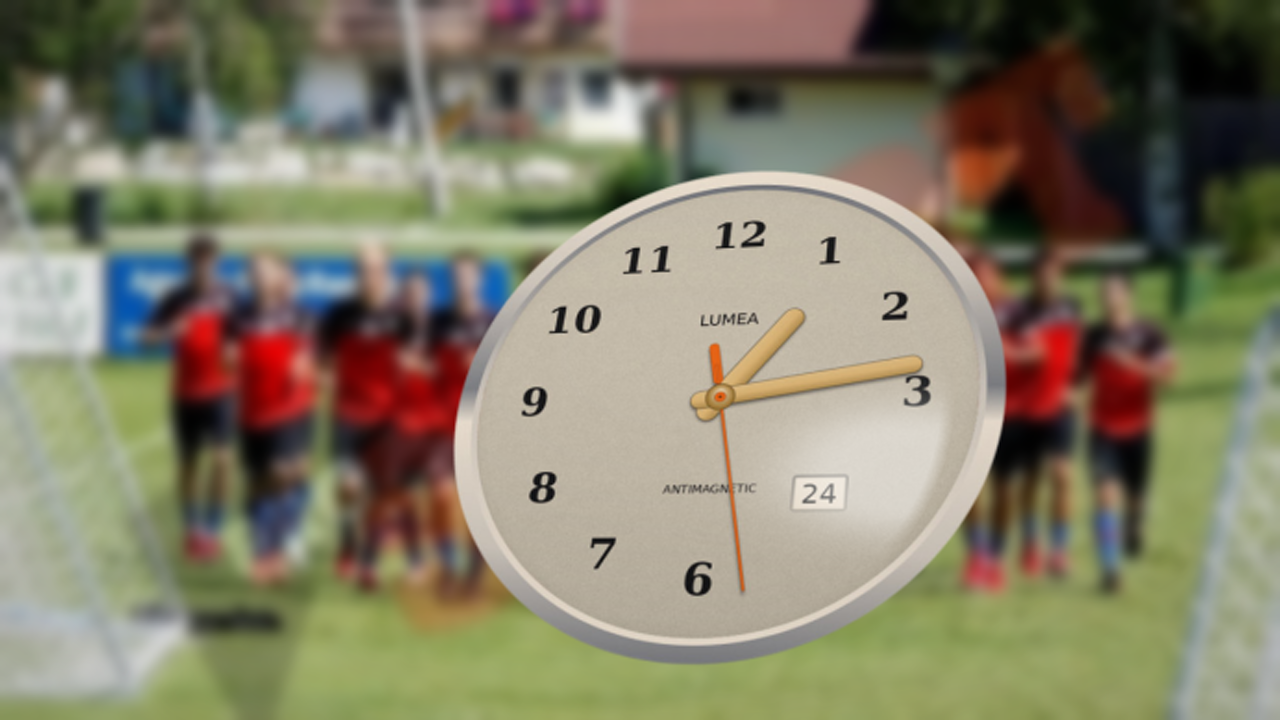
**1:13:28**
